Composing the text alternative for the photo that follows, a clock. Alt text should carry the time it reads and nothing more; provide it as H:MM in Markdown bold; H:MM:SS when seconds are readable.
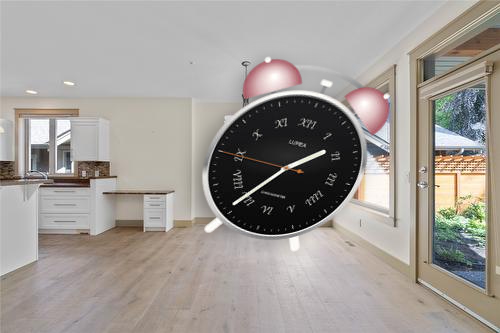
**1:35:45**
